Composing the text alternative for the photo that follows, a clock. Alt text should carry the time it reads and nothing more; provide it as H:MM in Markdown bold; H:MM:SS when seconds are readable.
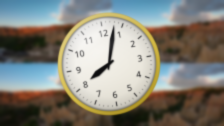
**8:03**
